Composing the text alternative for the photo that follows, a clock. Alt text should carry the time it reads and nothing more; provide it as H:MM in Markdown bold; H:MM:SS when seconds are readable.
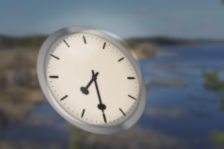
**7:30**
